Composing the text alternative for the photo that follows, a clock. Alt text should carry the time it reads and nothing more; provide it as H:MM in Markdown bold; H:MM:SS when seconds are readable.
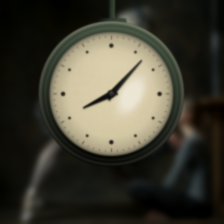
**8:07**
